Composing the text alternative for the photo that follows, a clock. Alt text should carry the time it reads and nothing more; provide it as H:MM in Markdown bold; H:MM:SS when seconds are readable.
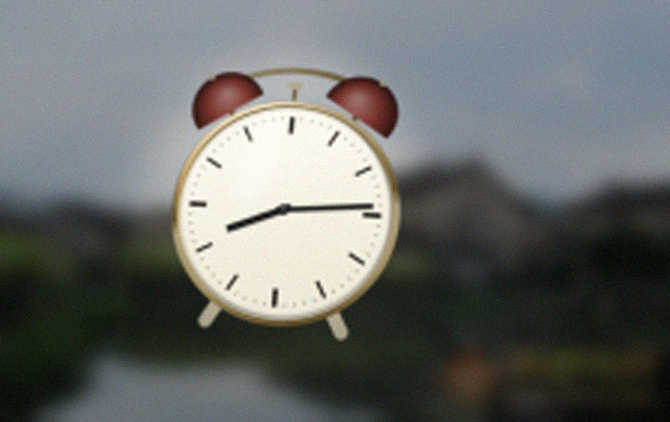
**8:14**
